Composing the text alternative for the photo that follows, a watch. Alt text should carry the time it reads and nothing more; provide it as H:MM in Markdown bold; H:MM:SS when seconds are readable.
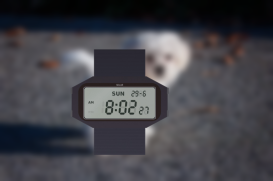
**8:02:27**
